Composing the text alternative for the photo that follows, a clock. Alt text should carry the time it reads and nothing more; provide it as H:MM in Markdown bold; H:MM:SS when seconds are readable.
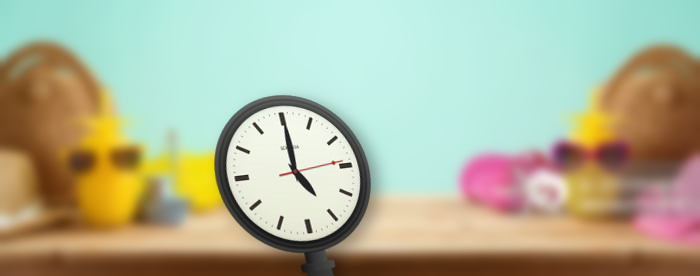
**5:00:14**
